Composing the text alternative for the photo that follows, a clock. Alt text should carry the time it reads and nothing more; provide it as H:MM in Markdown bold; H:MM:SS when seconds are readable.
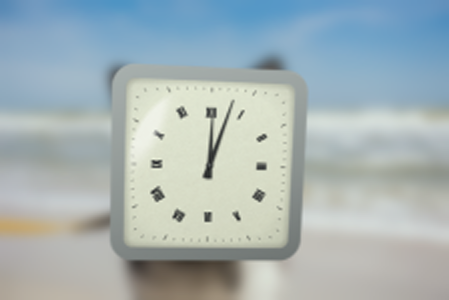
**12:03**
